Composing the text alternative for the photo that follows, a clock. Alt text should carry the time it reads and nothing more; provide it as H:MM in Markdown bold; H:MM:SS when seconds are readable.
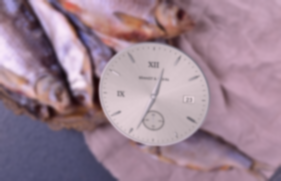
**12:34**
